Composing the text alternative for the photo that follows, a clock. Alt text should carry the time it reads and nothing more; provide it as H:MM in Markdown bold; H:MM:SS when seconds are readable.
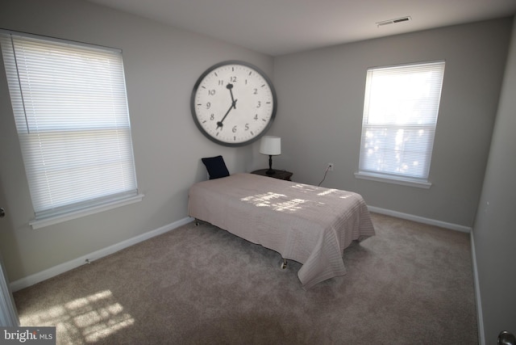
**11:36**
